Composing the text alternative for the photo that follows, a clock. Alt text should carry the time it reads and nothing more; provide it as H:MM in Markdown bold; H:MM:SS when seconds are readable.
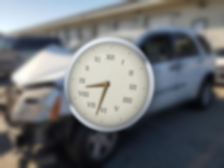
**8:32**
